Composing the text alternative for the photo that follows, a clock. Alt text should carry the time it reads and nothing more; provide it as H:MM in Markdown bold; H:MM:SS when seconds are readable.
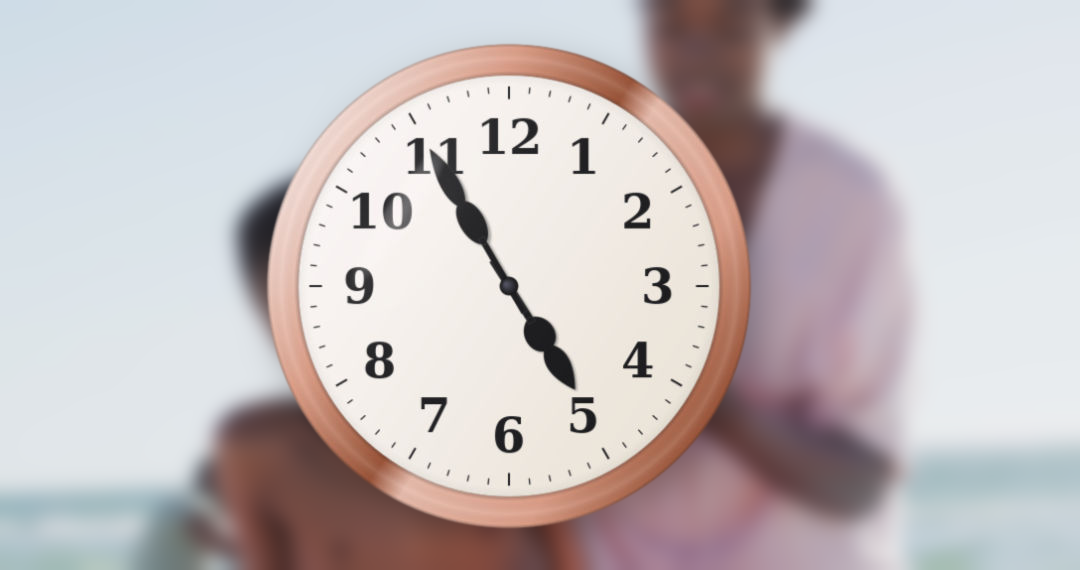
**4:55**
